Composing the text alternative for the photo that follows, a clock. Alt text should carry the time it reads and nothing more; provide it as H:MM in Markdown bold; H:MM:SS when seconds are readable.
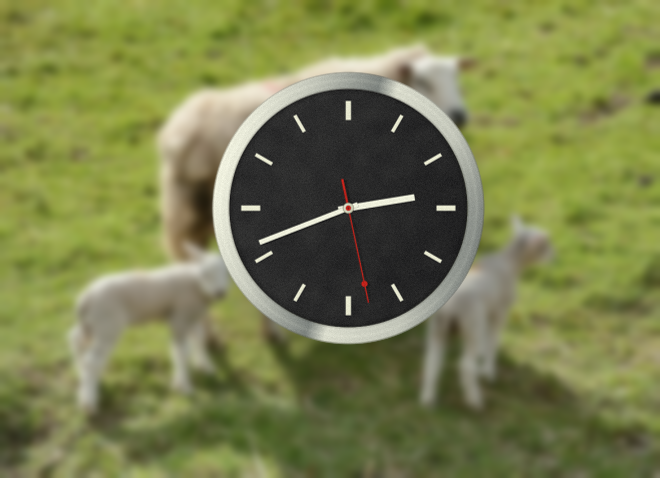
**2:41:28**
